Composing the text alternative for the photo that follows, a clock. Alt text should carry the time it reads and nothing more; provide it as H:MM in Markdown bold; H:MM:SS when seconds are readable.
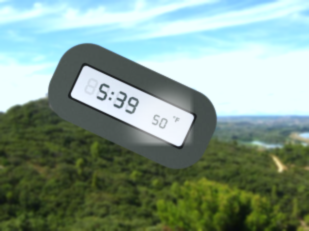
**5:39**
